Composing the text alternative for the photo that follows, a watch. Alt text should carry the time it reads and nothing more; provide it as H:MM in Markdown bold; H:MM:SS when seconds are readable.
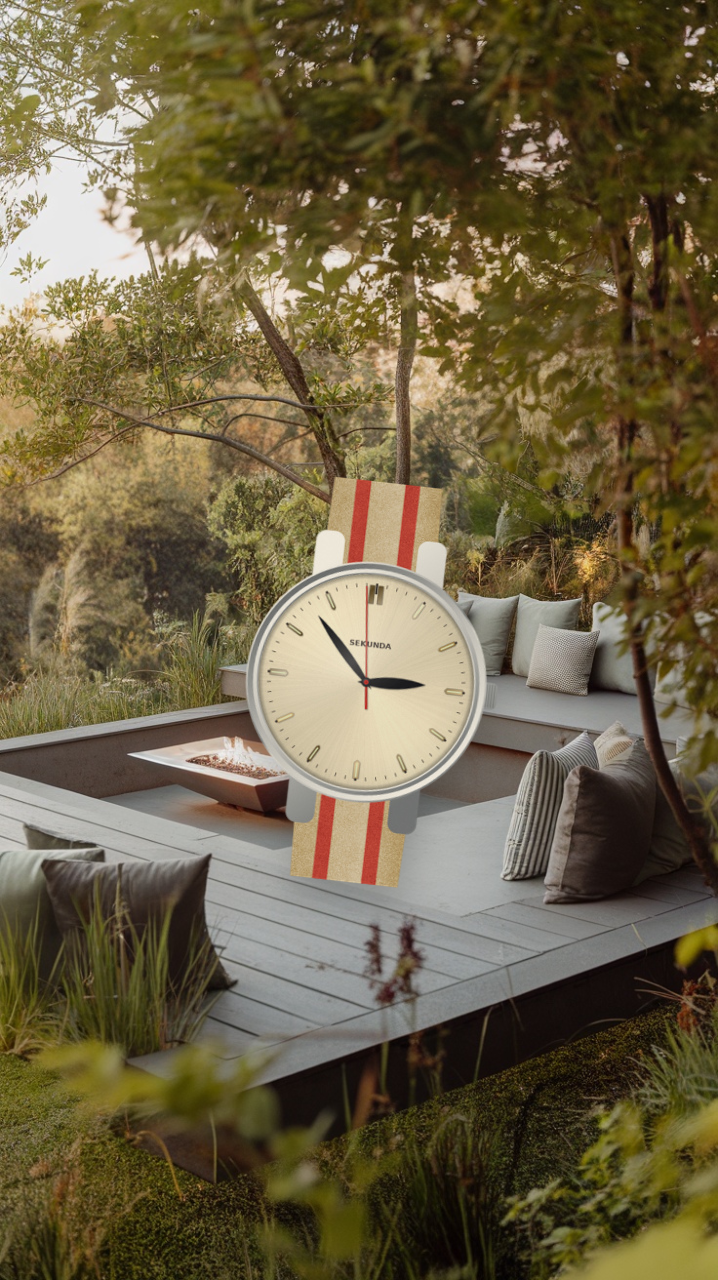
**2:52:59**
